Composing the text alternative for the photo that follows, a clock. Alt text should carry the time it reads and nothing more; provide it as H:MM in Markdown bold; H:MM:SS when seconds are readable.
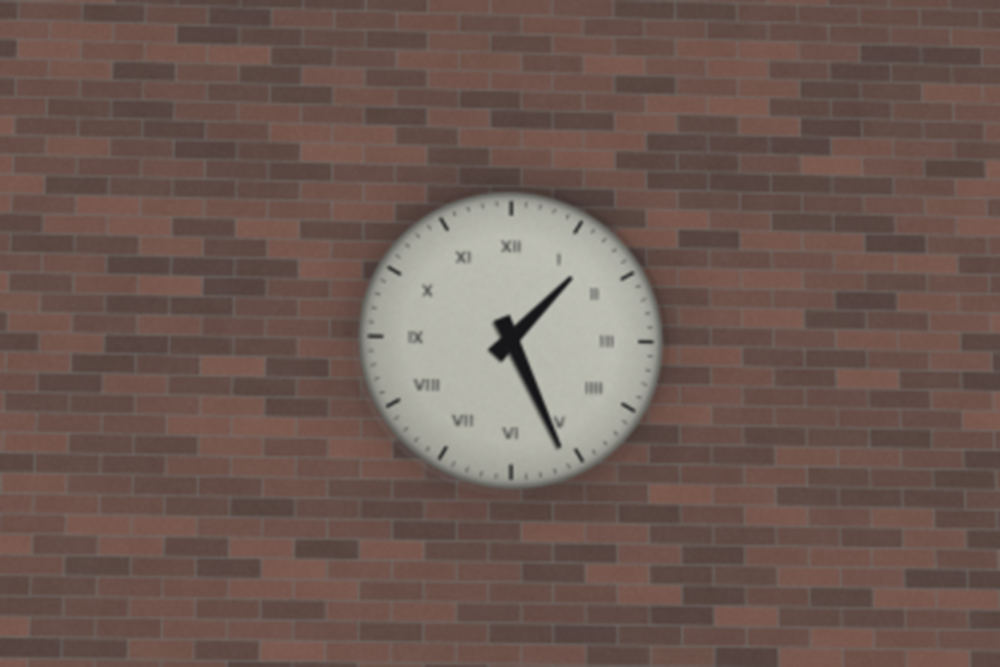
**1:26**
